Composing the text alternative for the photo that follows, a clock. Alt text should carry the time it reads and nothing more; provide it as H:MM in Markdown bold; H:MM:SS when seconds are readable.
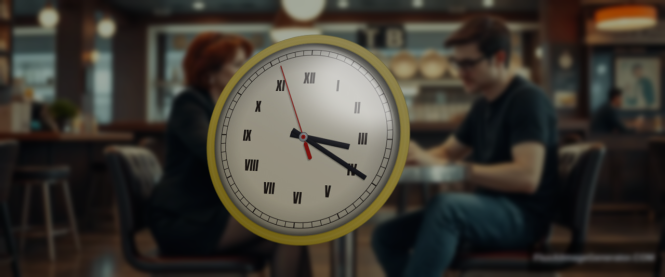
**3:19:56**
